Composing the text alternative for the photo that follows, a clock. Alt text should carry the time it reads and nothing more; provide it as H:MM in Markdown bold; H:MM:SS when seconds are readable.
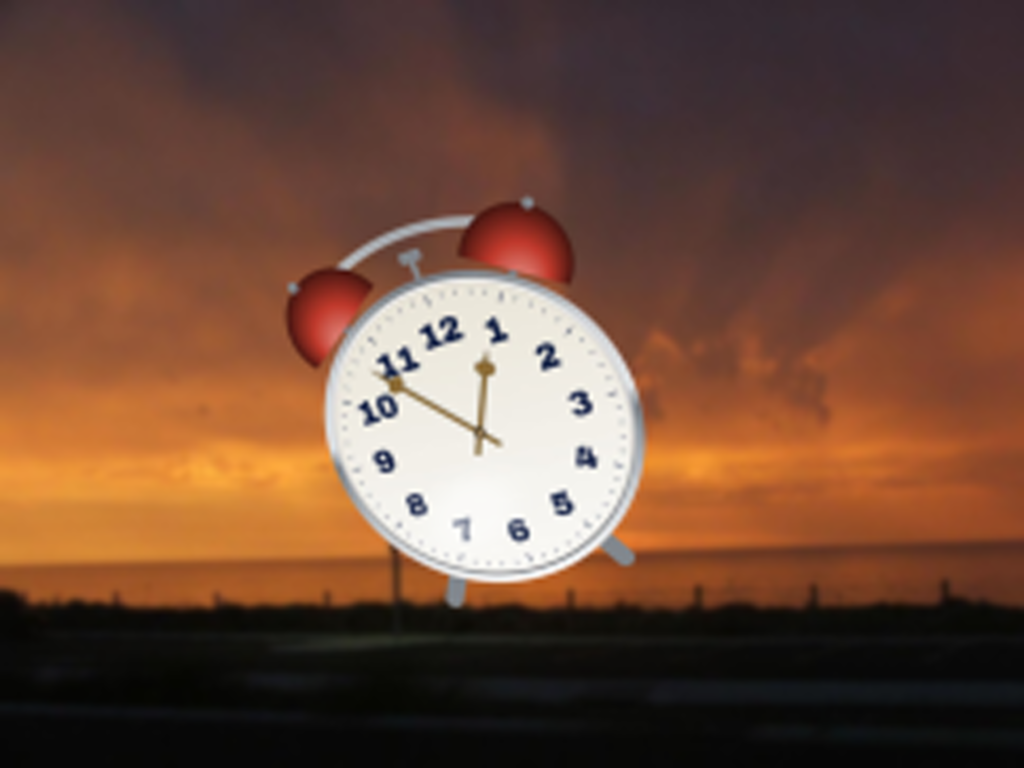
**12:53**
